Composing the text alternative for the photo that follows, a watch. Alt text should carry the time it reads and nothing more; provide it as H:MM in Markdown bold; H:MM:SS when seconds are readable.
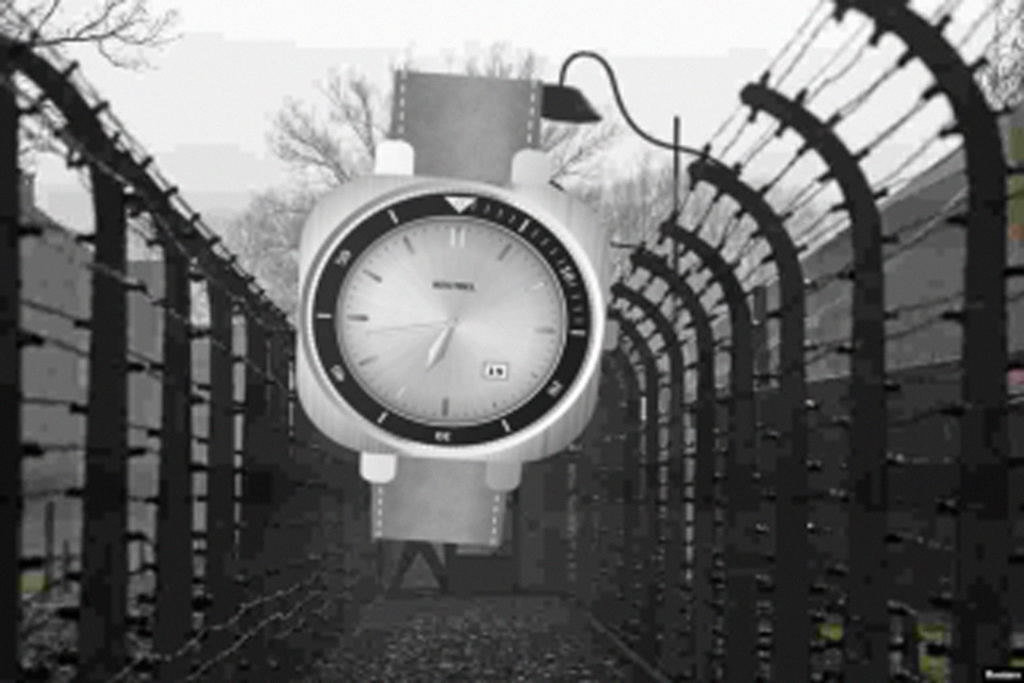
**6:43**
